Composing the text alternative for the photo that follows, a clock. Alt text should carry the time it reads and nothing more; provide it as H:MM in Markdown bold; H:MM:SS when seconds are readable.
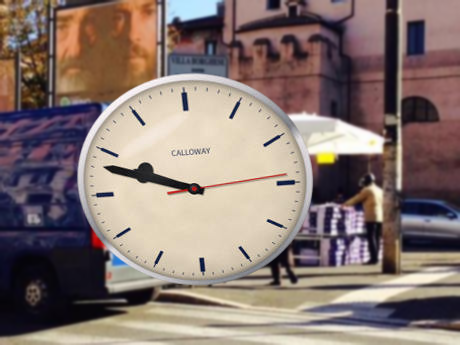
**9:48:14**
